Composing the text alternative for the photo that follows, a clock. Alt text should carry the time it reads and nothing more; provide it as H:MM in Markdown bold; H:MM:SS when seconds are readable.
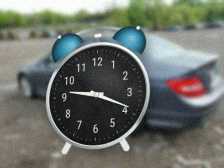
**9:19**
